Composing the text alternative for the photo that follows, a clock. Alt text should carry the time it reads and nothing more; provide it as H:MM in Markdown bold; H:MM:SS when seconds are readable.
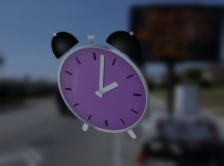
**2:02**
